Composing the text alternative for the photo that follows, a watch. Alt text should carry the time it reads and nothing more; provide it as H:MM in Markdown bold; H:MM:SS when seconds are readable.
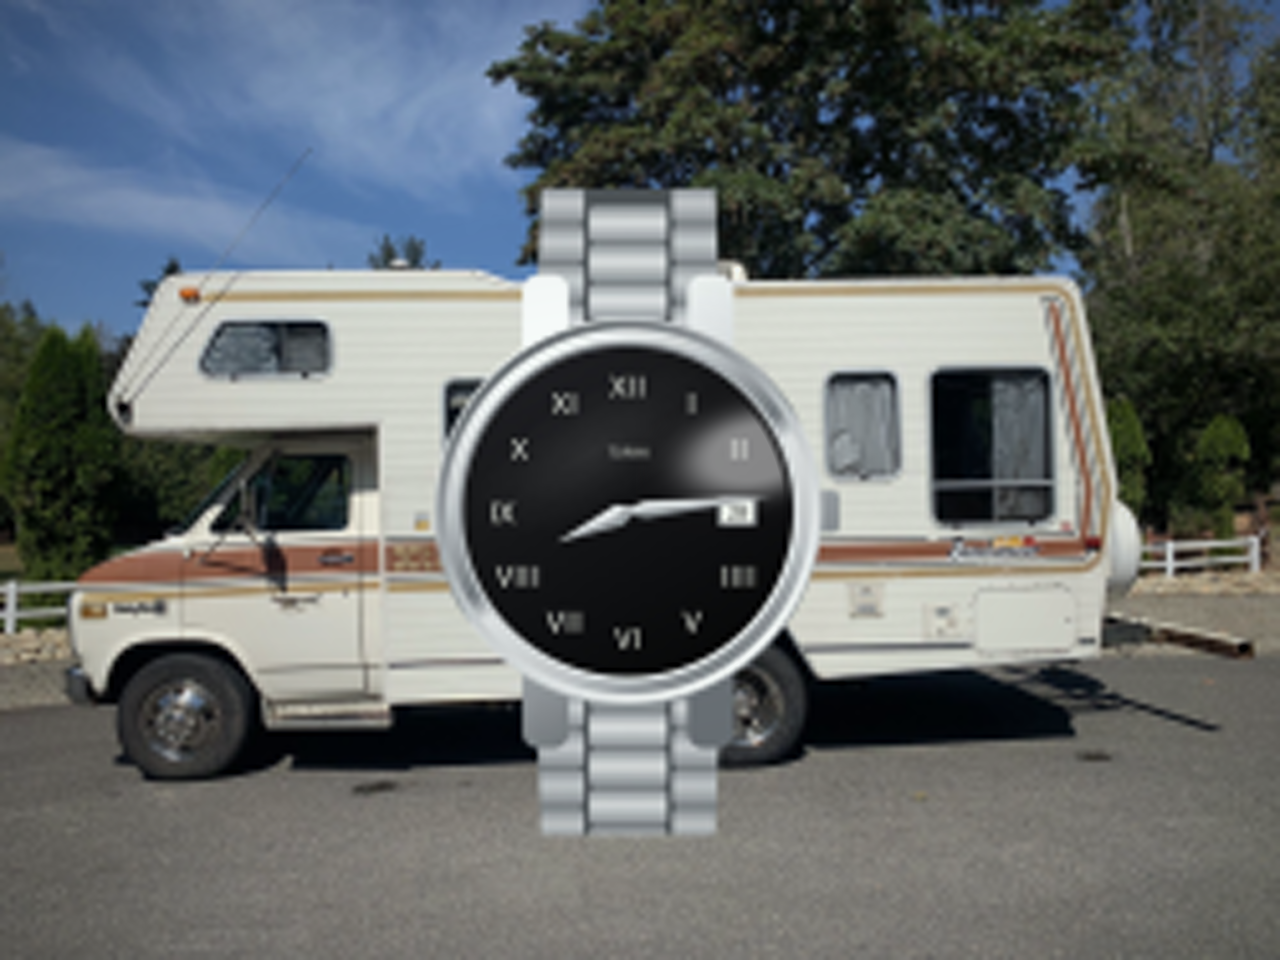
**8:14**
